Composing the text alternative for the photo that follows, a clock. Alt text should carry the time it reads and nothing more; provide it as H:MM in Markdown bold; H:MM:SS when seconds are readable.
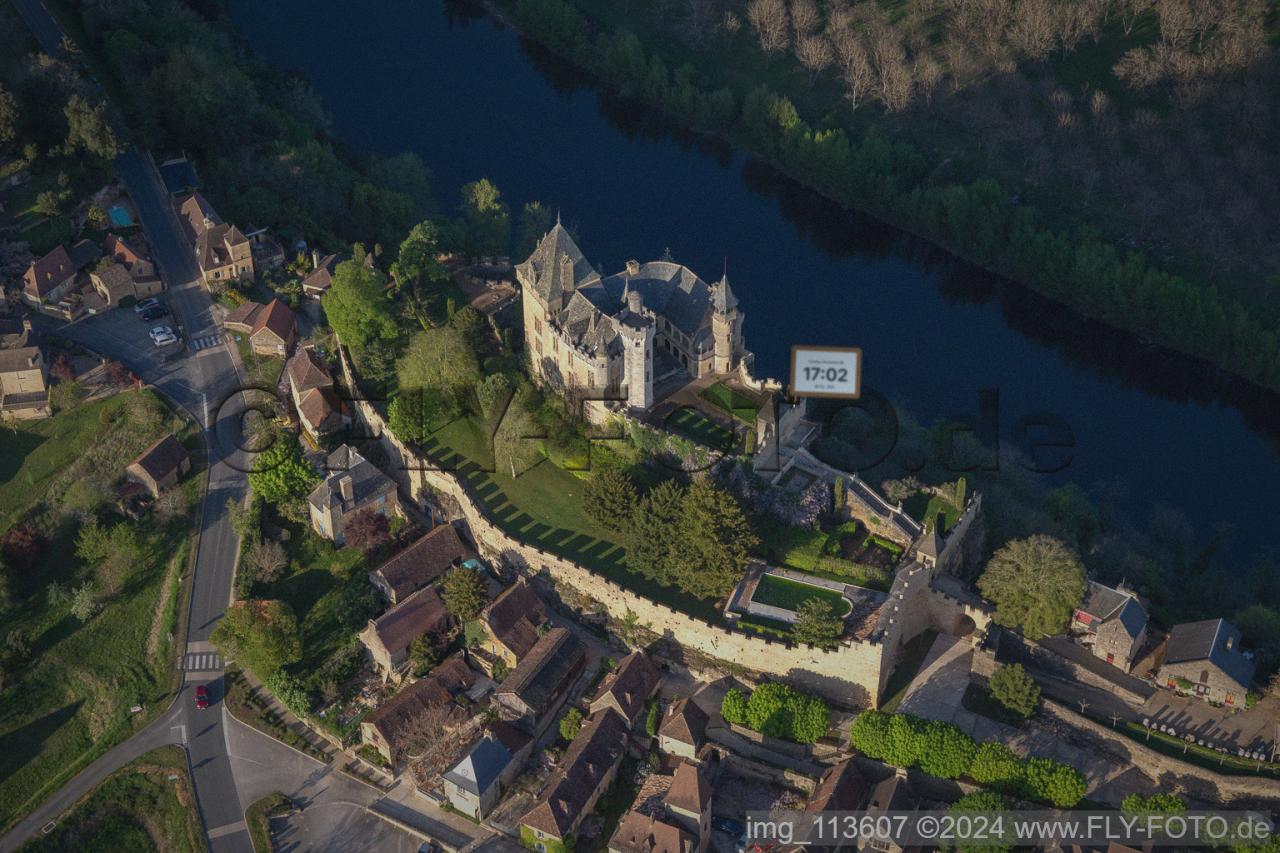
**17:02**
